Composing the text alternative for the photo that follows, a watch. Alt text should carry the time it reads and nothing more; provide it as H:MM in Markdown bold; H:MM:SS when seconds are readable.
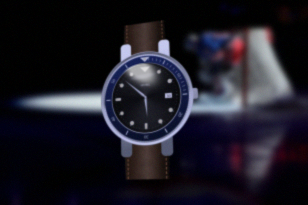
**5:52**
